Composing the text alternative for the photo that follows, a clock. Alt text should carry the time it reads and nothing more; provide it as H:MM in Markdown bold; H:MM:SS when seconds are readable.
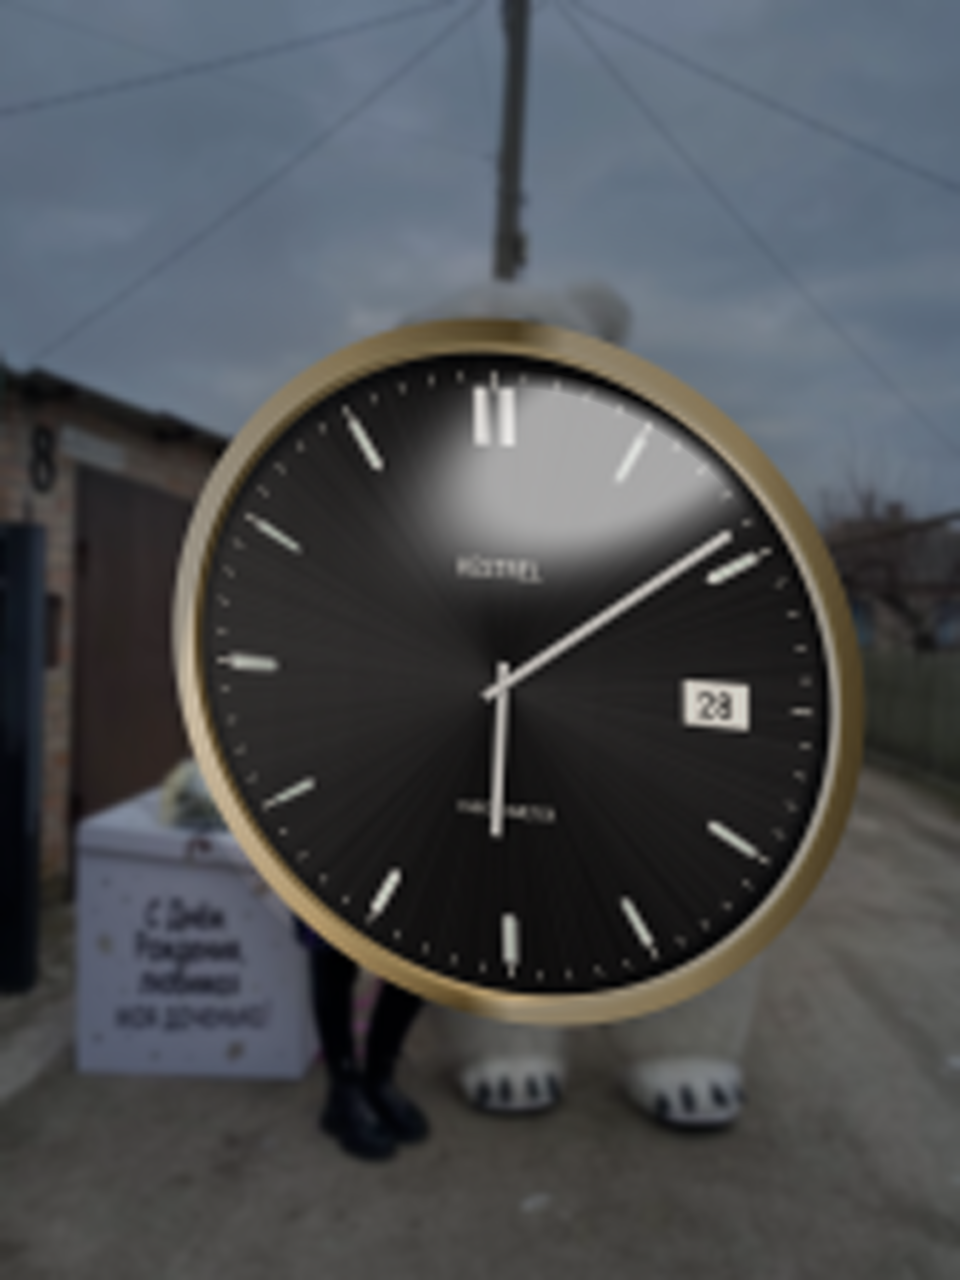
**6:09**
